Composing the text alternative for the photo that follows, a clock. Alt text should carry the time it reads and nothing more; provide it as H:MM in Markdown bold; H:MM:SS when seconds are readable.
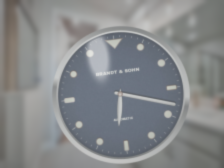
**6:18**
